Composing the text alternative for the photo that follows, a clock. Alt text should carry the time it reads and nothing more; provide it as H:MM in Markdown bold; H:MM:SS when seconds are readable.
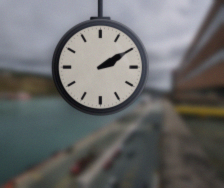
**2:10**
